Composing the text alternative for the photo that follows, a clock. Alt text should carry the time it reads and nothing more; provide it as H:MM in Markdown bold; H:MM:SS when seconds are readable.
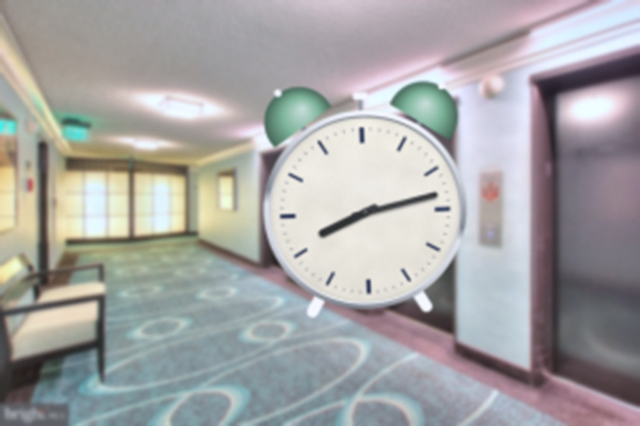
**8:13**
